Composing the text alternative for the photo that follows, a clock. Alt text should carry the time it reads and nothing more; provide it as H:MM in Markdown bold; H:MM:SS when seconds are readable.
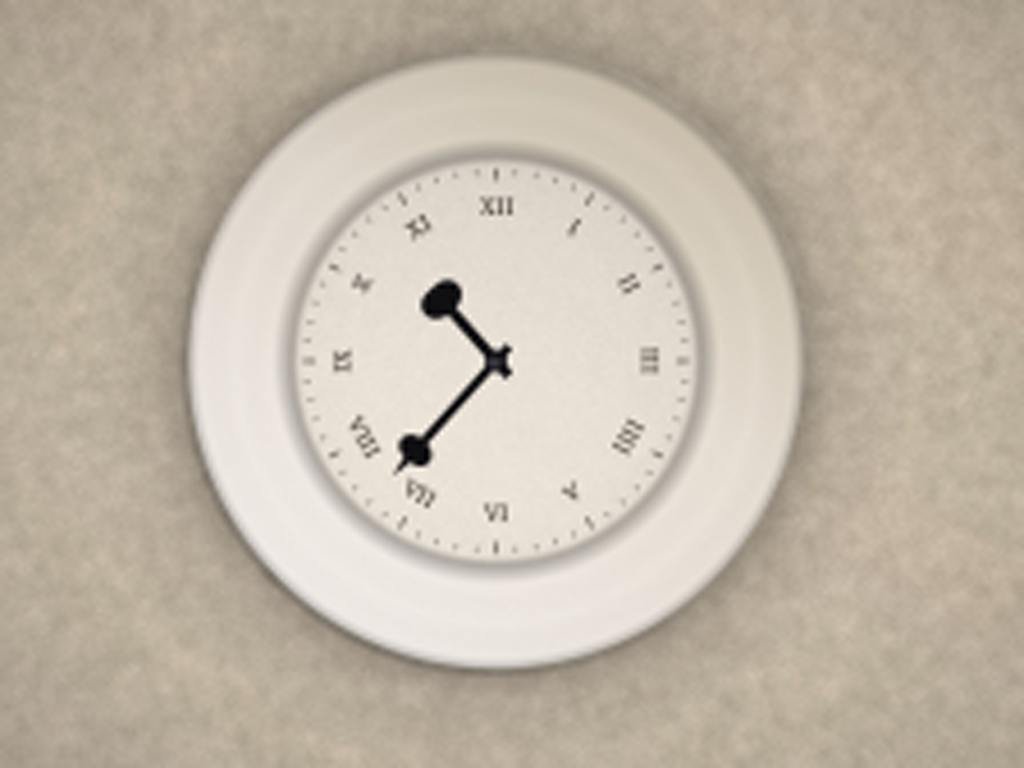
**10:37**
